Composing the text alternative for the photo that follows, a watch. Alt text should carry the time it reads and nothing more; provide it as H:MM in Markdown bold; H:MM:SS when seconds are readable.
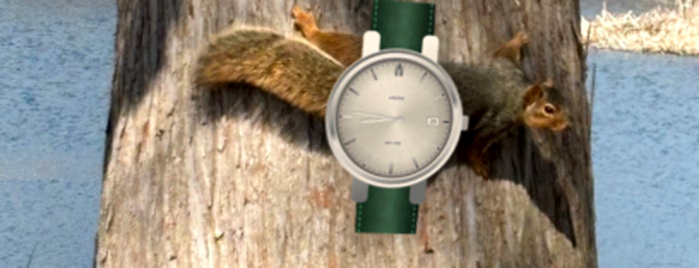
**8:46**
